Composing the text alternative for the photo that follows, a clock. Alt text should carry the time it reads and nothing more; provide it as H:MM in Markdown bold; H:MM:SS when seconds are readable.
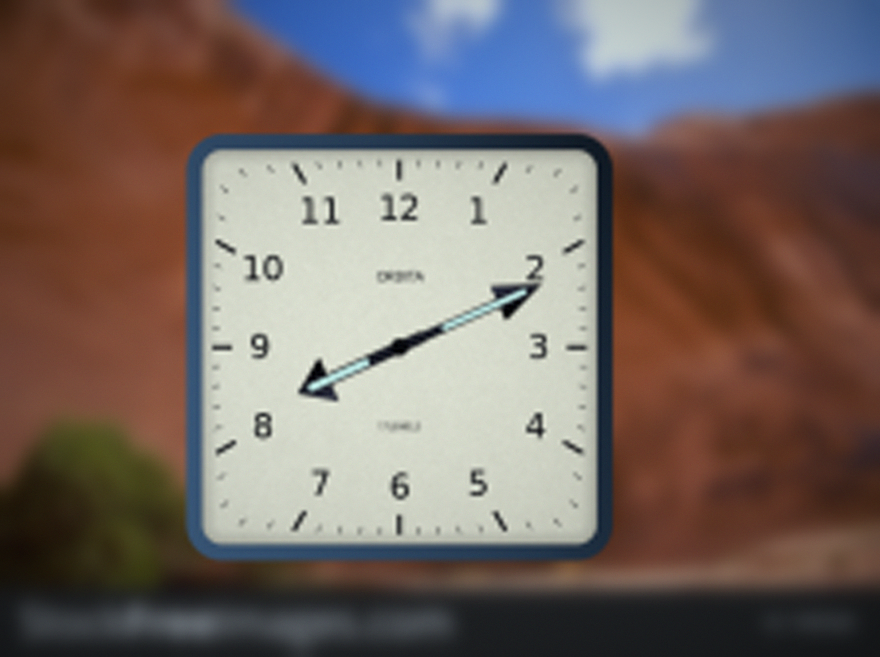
**8:11**
